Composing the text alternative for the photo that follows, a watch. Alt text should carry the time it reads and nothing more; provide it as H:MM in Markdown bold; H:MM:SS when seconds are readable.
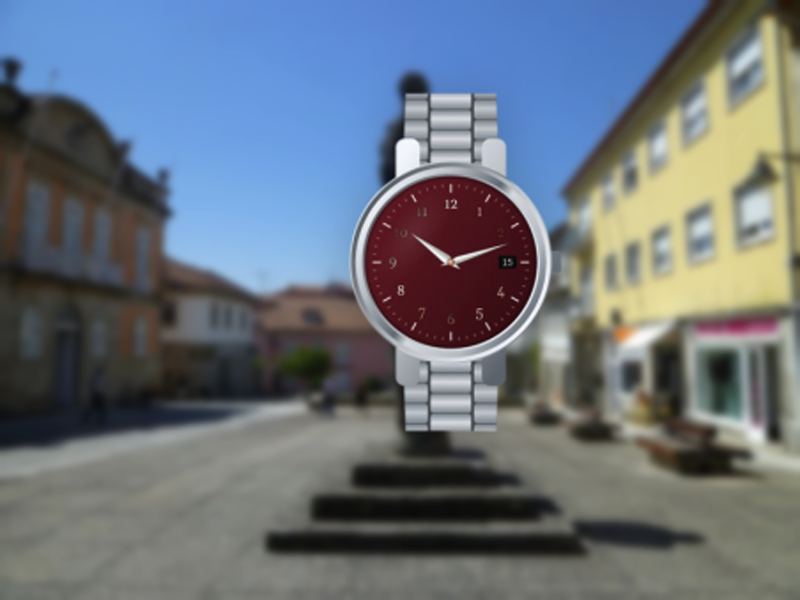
**10:12**
